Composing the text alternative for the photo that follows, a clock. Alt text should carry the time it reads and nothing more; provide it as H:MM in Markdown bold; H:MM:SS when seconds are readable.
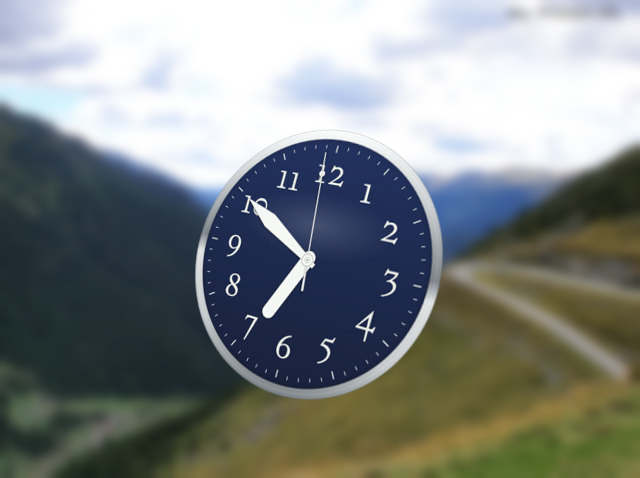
**6:49:59**
